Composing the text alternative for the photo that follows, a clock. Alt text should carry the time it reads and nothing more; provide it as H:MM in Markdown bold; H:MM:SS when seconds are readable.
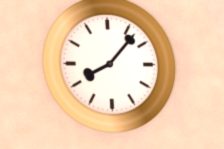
**8:07**
